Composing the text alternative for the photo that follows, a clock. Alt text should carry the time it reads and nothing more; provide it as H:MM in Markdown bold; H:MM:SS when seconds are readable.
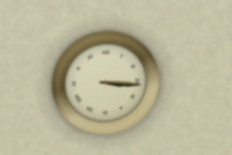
**3:16**
